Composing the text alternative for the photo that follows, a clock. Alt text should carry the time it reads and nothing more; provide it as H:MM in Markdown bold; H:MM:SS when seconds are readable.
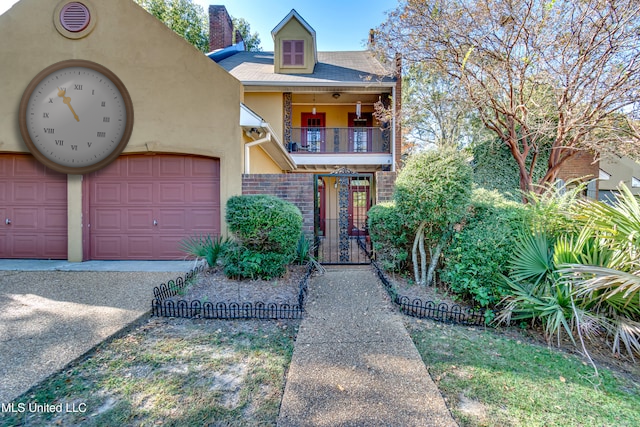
**10:54**
